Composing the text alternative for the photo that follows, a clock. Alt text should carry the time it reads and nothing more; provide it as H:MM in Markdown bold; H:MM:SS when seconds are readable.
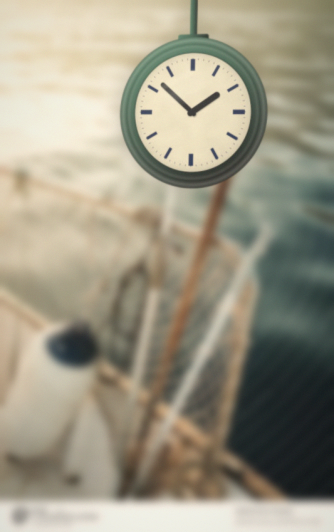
**1:52**
